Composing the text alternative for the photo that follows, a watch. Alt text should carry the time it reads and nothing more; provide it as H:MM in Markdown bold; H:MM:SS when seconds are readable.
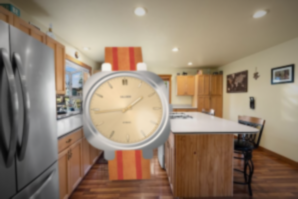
**1:44**
